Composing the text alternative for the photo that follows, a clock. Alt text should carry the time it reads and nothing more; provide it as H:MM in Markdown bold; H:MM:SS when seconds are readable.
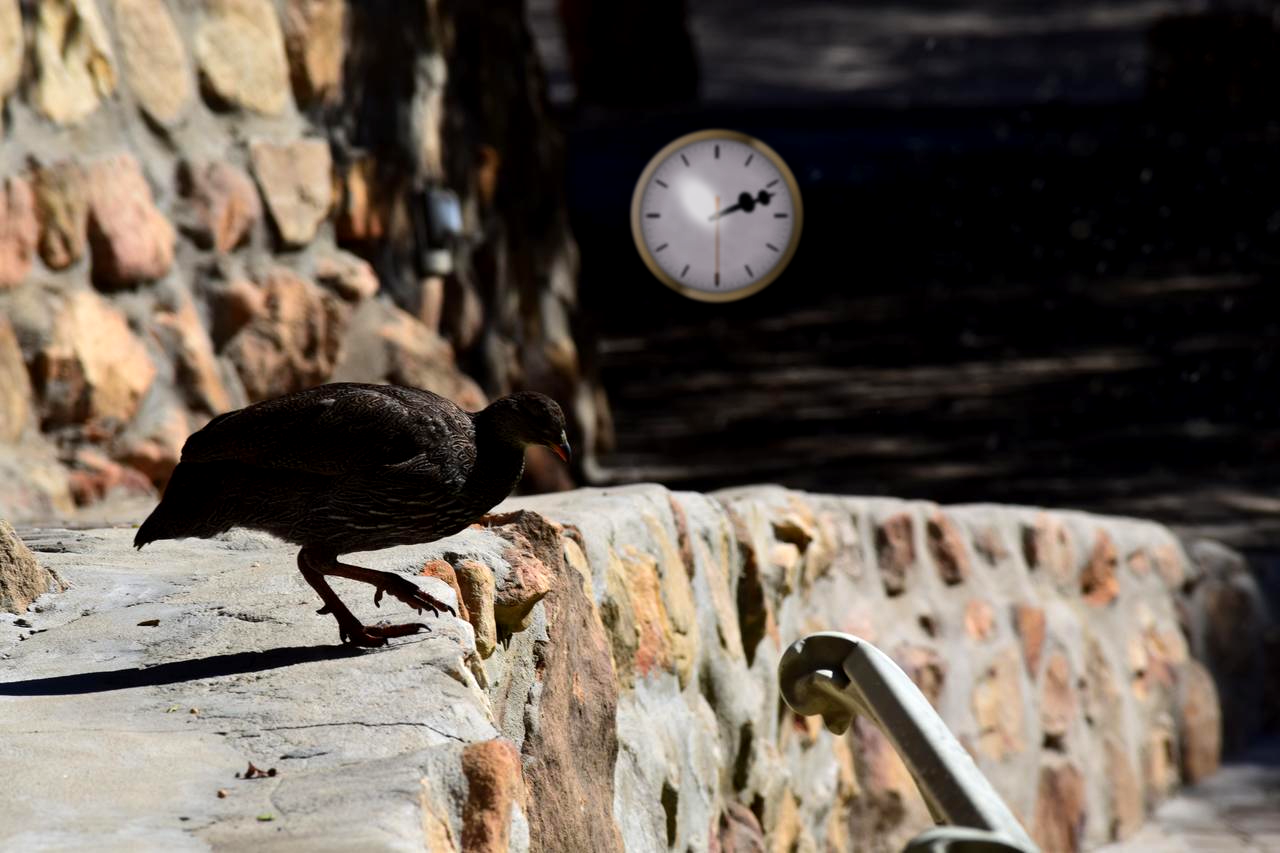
**2:11:30**
